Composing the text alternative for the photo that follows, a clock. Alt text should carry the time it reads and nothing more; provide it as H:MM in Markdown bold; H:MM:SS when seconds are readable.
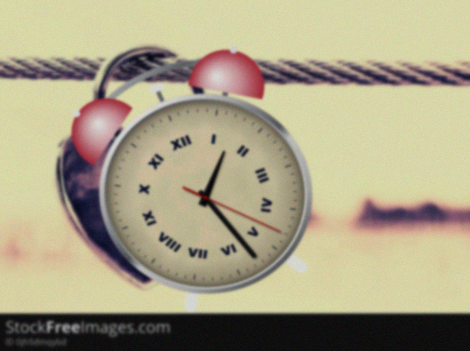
**1:27:23**
